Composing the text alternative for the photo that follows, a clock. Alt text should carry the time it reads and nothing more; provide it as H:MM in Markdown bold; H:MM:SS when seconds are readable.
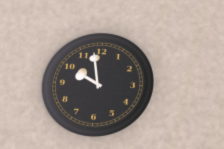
**9:58**
